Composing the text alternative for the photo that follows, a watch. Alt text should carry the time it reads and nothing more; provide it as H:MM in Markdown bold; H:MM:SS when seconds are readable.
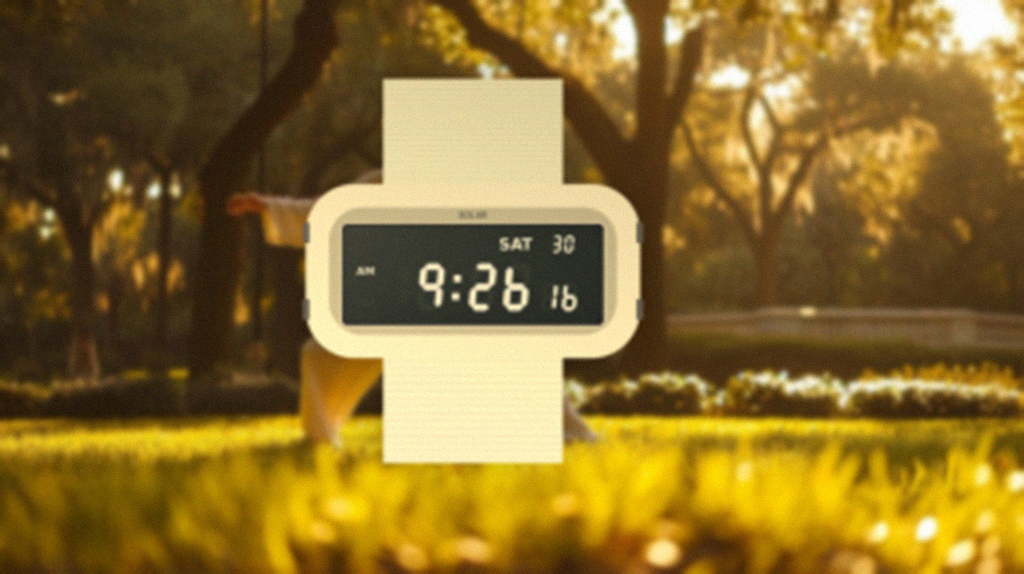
**9:26:16**
